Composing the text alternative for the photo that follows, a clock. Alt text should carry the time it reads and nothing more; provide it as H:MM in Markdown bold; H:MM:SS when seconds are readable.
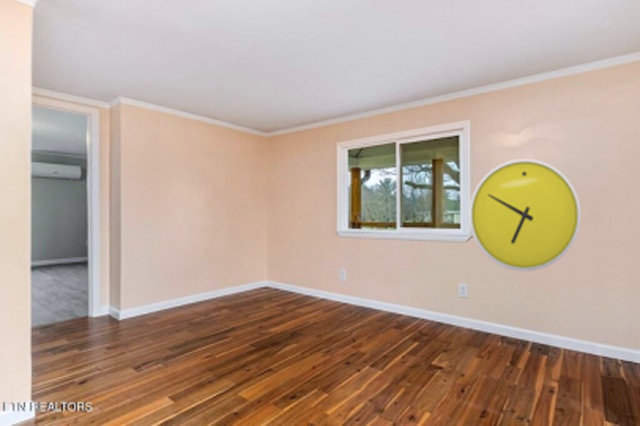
**6:50**
